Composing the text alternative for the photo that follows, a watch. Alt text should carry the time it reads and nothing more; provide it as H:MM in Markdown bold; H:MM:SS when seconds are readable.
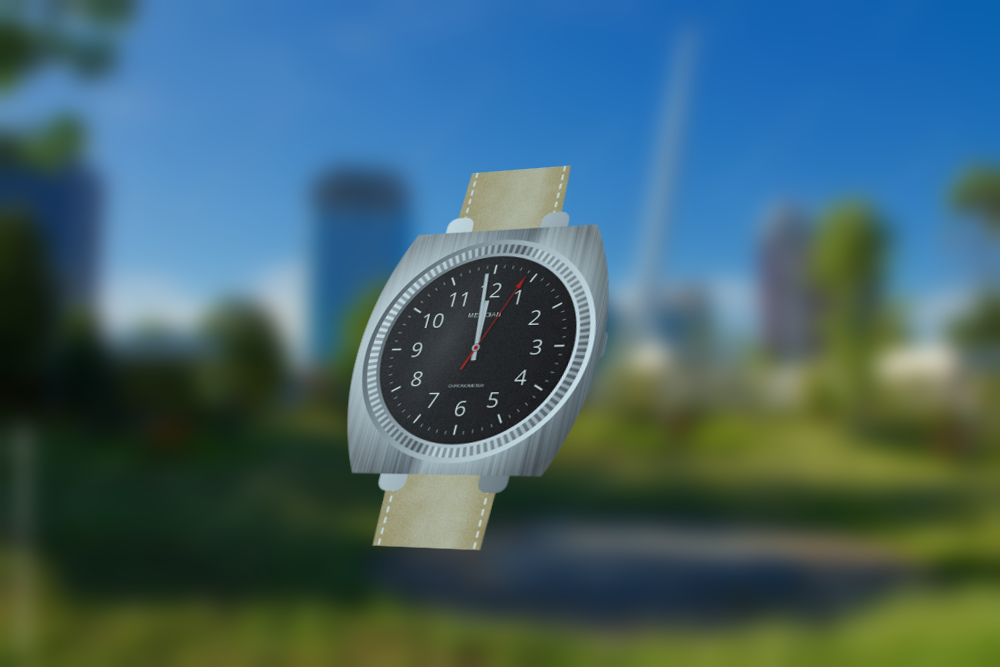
**11:59:04**
